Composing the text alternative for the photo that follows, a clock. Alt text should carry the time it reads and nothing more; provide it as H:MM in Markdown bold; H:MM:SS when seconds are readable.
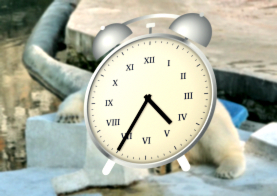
**4:35**
